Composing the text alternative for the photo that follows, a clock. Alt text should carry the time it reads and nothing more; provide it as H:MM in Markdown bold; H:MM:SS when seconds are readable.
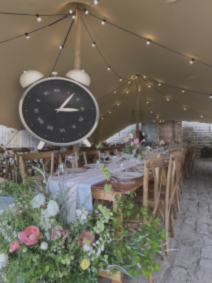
**3:07**
